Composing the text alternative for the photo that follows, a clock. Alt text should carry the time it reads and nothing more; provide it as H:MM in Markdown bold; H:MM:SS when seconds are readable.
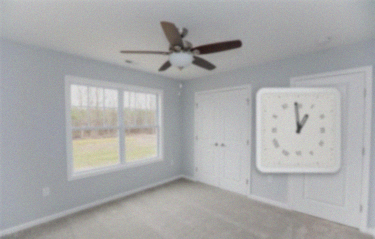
**12:59**
